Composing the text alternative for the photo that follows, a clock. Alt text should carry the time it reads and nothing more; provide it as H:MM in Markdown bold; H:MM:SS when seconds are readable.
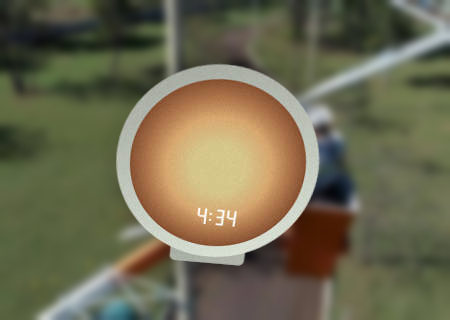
**4:34**
